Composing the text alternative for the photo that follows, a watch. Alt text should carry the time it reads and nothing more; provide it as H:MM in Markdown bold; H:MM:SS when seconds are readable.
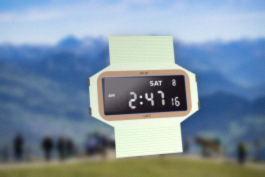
**2:47:16**
